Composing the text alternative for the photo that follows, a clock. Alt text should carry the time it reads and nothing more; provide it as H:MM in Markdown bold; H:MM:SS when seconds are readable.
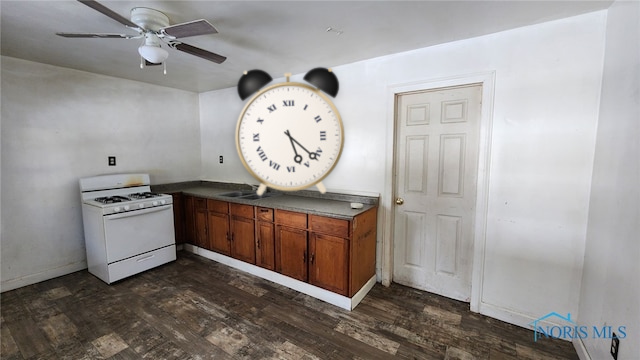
**5:22**
